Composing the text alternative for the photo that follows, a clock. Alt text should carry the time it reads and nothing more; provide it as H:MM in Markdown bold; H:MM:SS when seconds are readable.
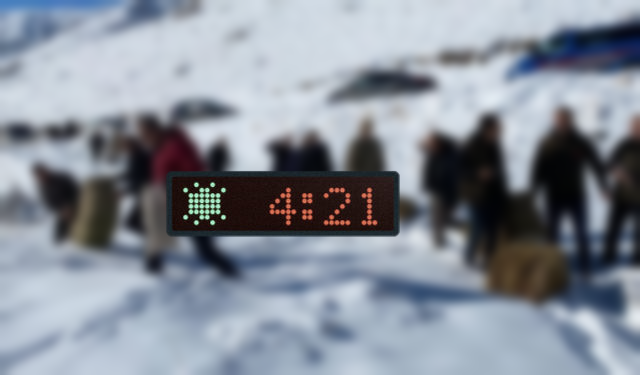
**4:21**
